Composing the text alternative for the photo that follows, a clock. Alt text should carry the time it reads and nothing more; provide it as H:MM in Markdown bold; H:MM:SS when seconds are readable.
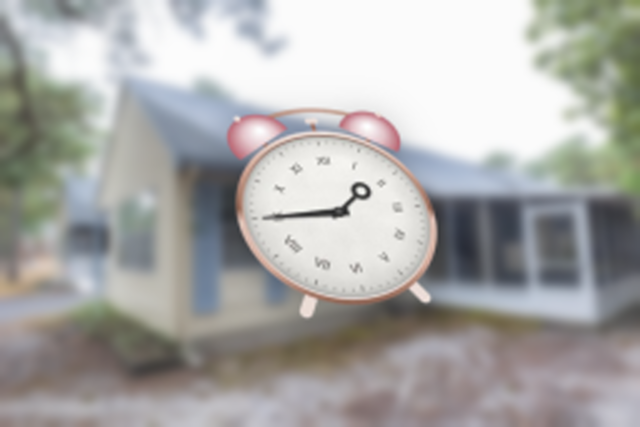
**1:45**
